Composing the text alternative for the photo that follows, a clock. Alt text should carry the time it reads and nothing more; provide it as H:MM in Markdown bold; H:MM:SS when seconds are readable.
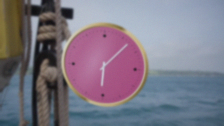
**6:07**
